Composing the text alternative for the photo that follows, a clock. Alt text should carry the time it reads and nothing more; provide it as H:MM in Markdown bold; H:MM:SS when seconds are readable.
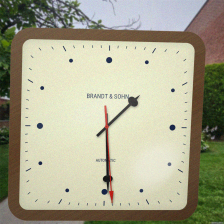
**1:29:29**
